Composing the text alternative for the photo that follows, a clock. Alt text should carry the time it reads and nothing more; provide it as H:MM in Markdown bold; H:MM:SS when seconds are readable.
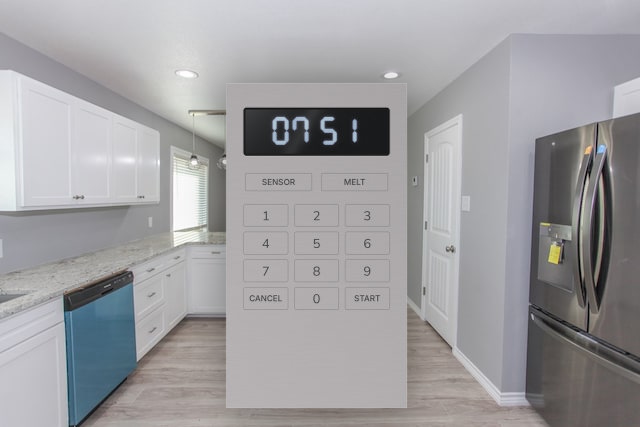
**7:51**
